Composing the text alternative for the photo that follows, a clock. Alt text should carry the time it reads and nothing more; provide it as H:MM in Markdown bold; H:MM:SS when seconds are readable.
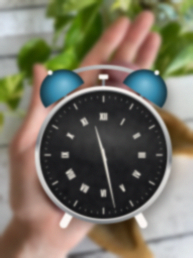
**11:28**
